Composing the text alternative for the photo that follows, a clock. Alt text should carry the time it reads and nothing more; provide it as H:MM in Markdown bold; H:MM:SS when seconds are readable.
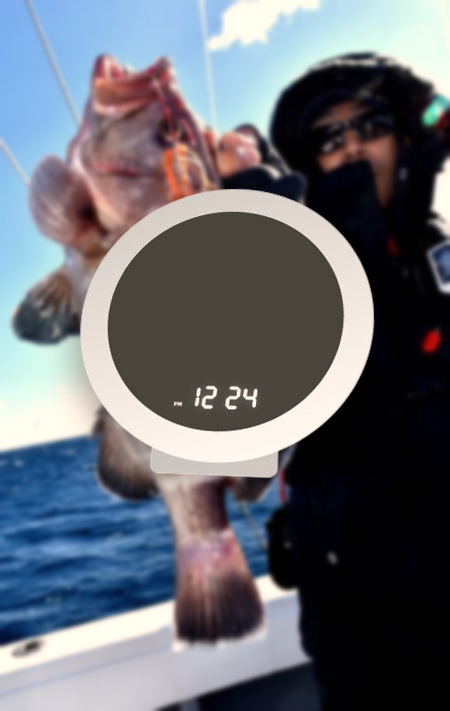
**12:24**
